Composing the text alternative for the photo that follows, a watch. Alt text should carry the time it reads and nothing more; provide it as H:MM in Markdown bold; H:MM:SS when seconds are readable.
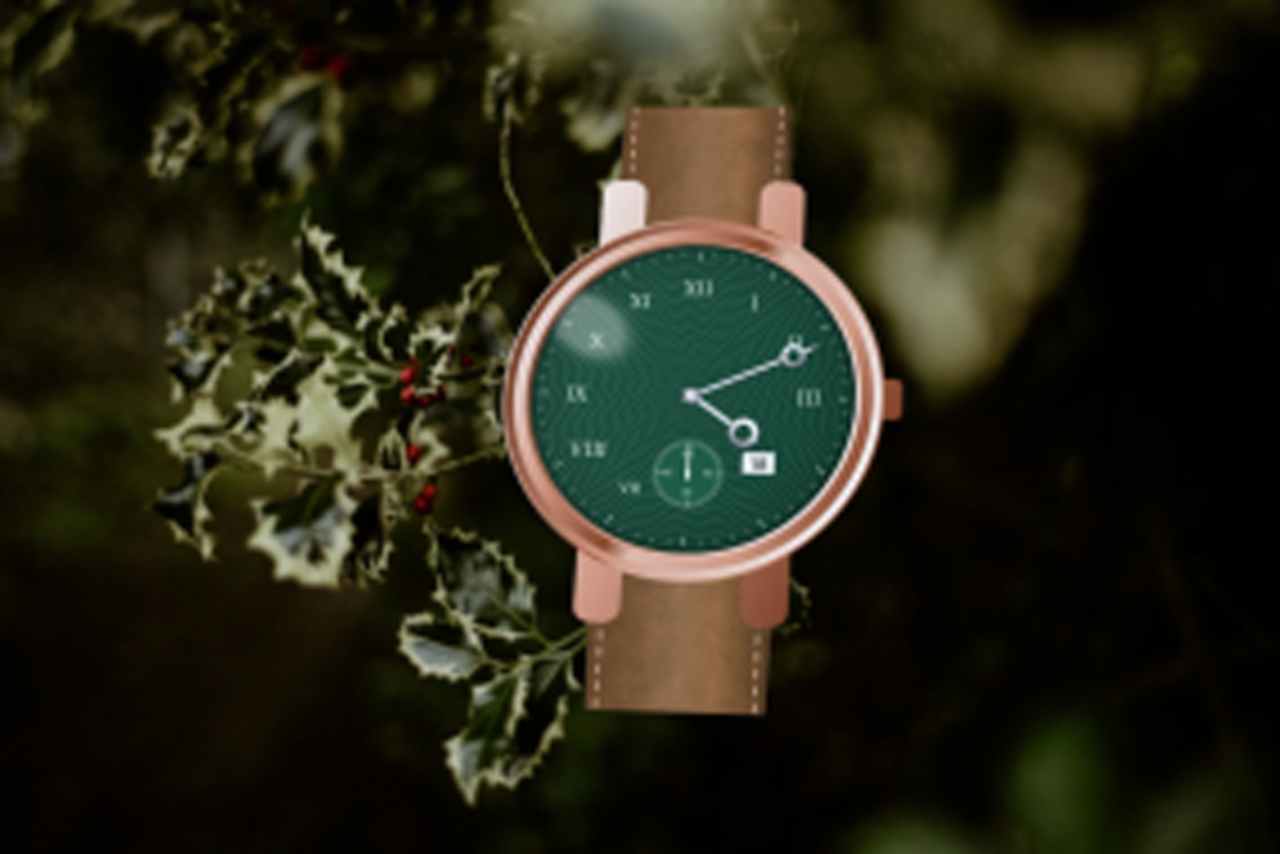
**4:11**
